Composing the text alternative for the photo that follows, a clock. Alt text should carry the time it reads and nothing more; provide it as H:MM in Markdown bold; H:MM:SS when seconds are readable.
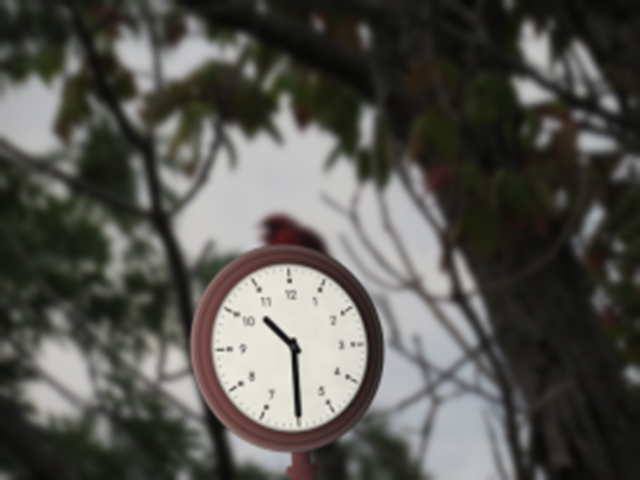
**10:30**
